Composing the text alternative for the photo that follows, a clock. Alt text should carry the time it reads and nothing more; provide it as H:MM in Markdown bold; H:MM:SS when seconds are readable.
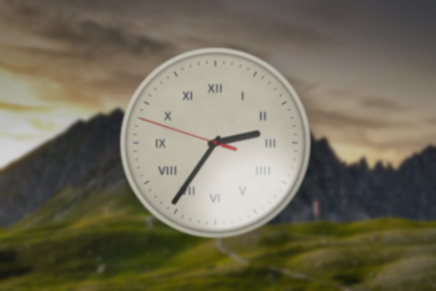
**2:35:48**
